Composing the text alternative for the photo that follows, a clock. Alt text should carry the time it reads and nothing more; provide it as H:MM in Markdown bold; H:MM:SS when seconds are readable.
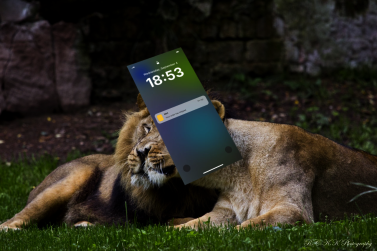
**18:53**
